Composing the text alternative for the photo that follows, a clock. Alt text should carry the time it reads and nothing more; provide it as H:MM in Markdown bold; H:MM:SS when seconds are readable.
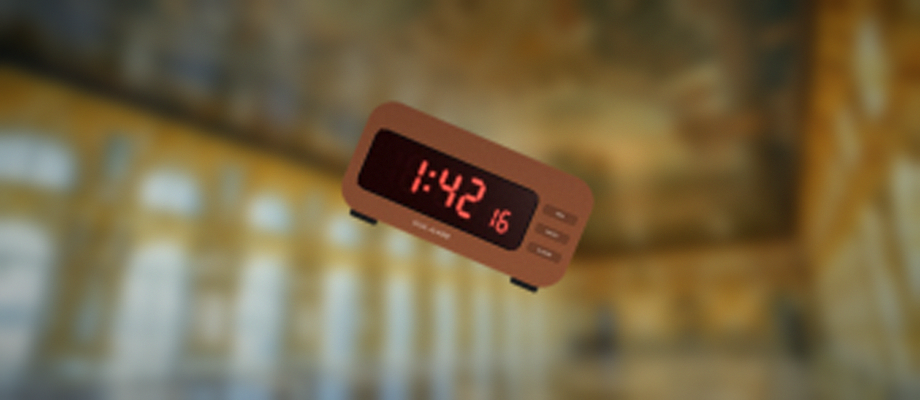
**1:42:16**
